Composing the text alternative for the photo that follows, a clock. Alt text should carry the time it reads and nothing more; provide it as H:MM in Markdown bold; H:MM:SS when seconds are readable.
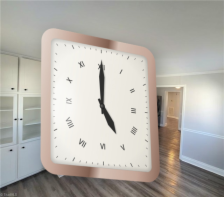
**5:00**
